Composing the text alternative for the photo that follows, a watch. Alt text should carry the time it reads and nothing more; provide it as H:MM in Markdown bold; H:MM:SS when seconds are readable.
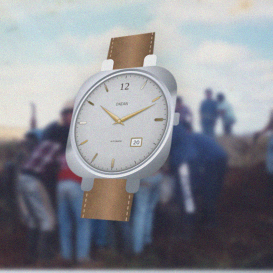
**10:11**
